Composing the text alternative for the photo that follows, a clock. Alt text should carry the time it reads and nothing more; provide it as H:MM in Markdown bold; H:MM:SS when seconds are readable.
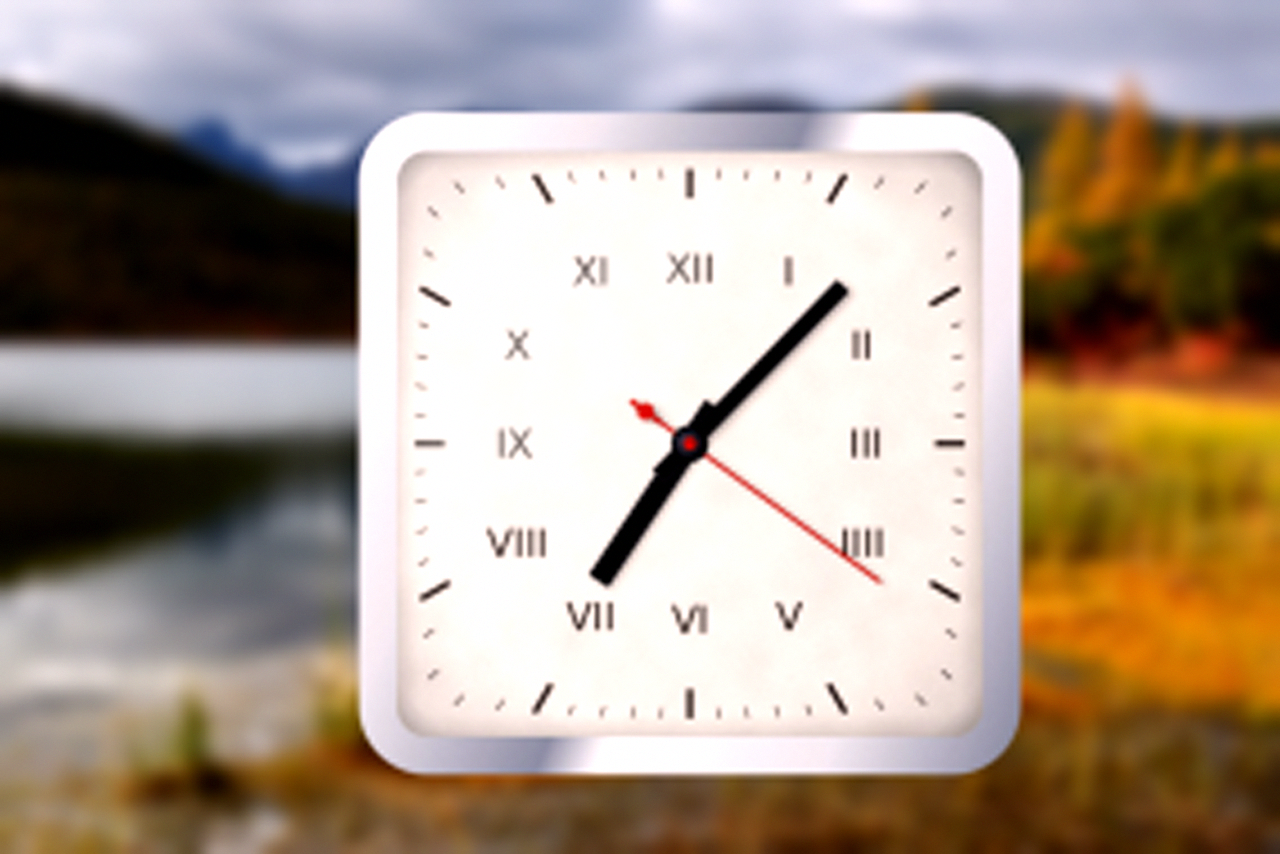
**7:07:21**
